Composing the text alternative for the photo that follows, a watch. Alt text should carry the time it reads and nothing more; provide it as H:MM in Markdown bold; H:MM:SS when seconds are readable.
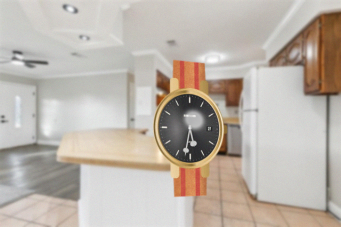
**5:32**
